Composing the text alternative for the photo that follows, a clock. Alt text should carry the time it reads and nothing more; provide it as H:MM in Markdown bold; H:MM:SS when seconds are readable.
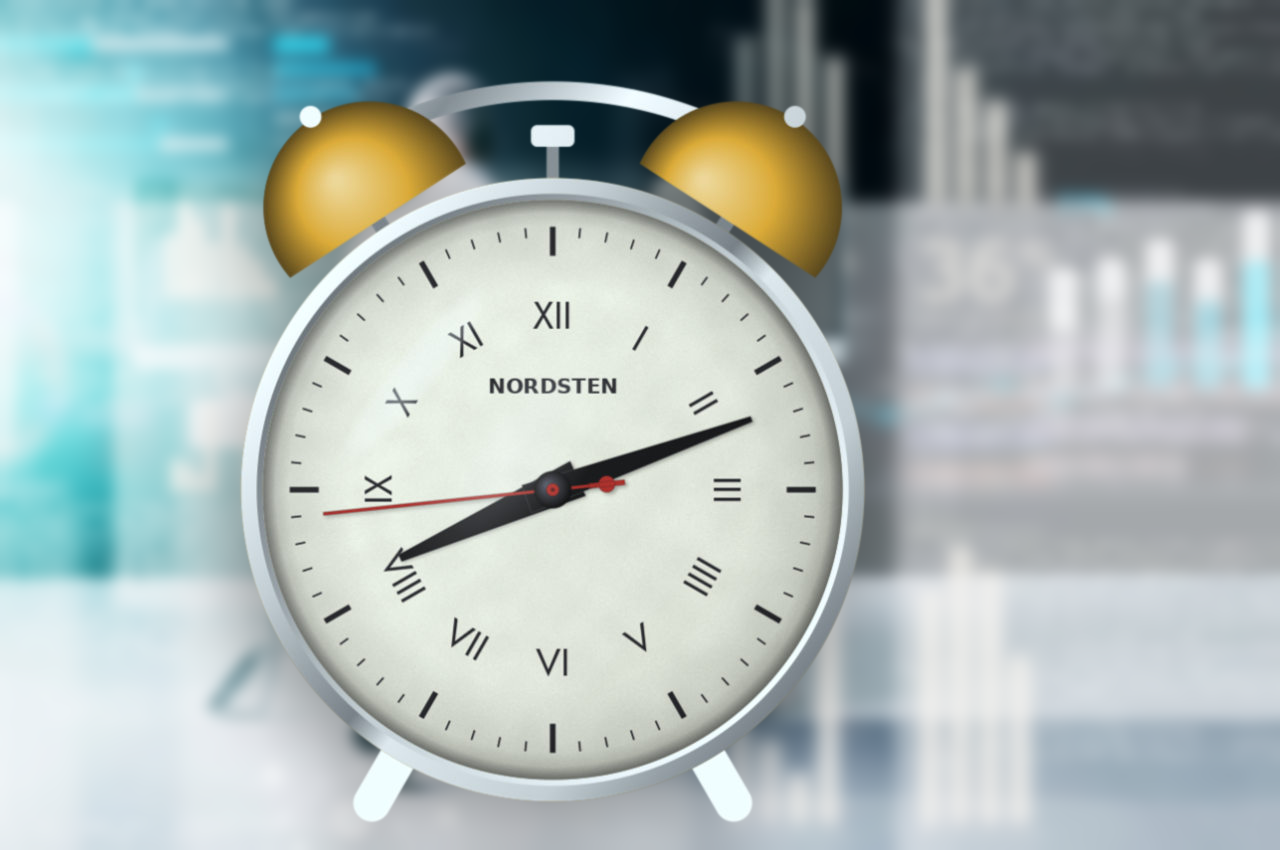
**8:11:44**
